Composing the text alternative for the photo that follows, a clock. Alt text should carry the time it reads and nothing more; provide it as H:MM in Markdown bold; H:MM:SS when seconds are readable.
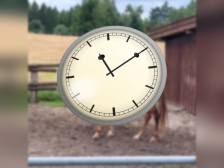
**11:10**
